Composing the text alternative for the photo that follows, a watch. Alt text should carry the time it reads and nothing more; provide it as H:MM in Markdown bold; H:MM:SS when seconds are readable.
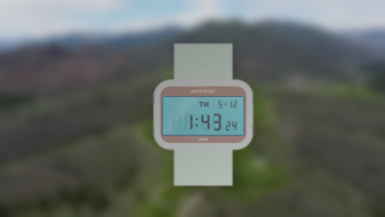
**1:43:24**
